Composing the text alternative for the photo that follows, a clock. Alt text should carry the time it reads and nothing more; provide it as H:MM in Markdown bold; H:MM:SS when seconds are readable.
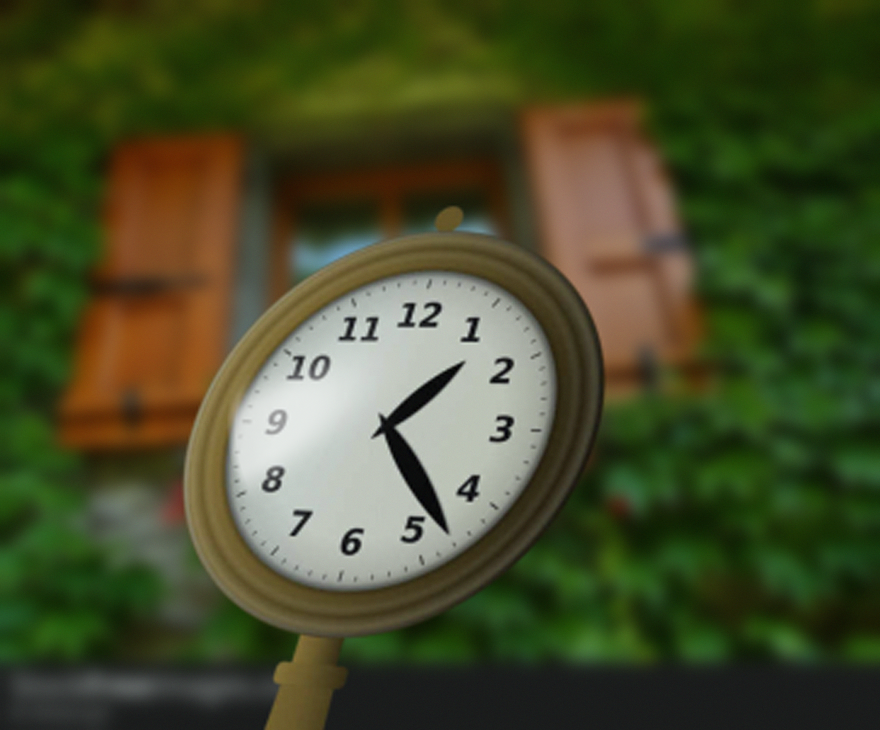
**1:23**
